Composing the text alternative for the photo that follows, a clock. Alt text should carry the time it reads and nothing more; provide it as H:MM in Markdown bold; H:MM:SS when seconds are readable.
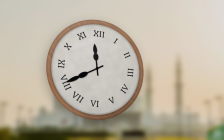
**11:40**
